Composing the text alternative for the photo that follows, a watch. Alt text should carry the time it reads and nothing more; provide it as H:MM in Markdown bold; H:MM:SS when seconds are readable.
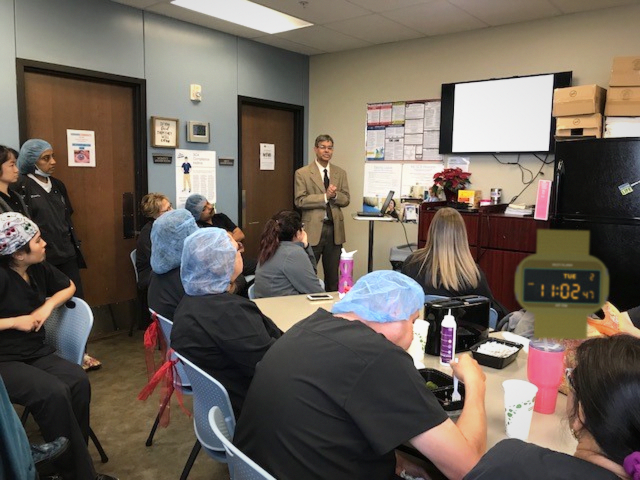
**11:02**
